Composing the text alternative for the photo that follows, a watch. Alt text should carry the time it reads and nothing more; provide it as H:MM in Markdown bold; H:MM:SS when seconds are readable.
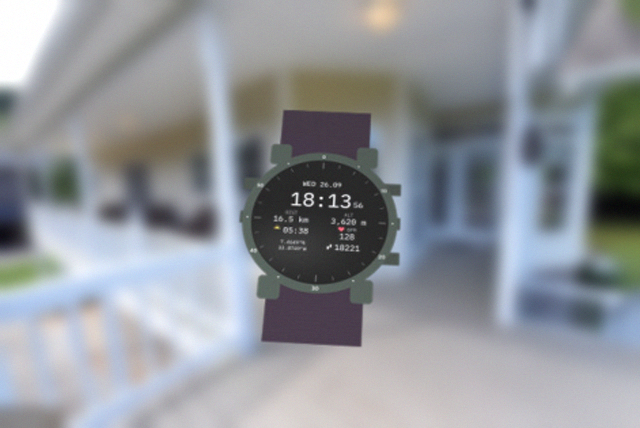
**18:13**
